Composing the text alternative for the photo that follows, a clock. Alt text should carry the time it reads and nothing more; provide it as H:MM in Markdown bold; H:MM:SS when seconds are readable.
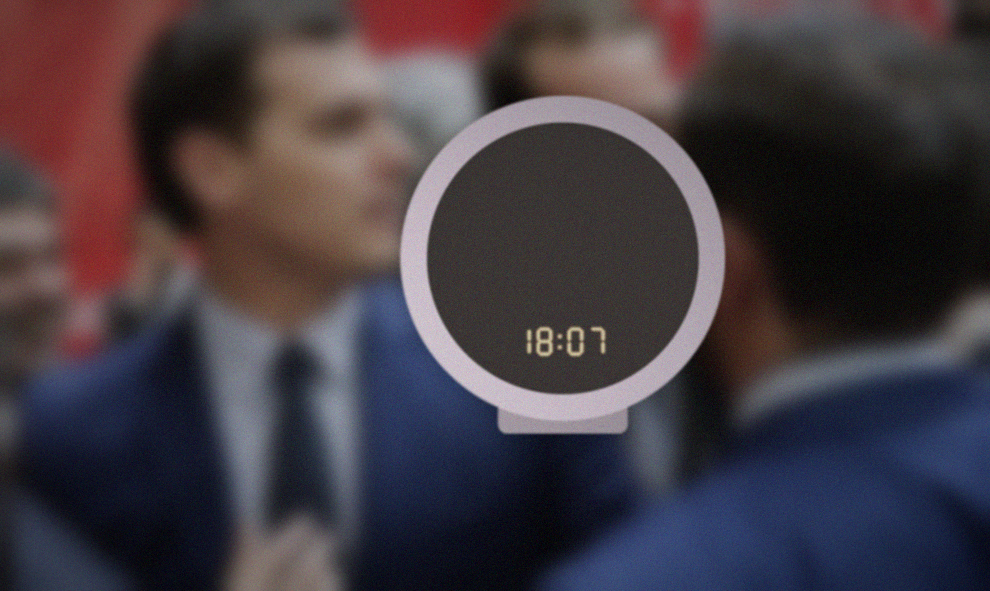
**18:07**
